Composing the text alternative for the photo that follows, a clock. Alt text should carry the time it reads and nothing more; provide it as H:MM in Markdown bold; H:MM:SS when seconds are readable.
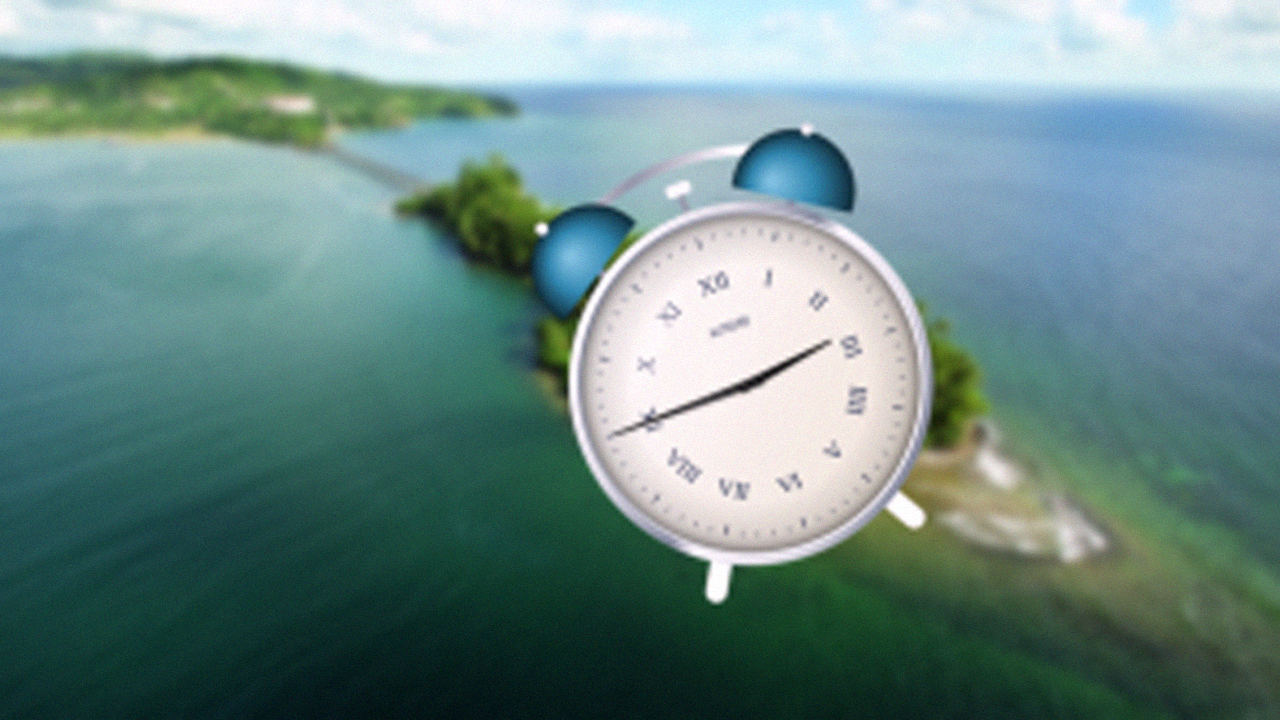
**2:45**
